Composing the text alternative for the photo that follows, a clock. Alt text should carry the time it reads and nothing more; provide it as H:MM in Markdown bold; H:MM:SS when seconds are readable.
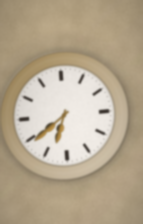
**6:39**
